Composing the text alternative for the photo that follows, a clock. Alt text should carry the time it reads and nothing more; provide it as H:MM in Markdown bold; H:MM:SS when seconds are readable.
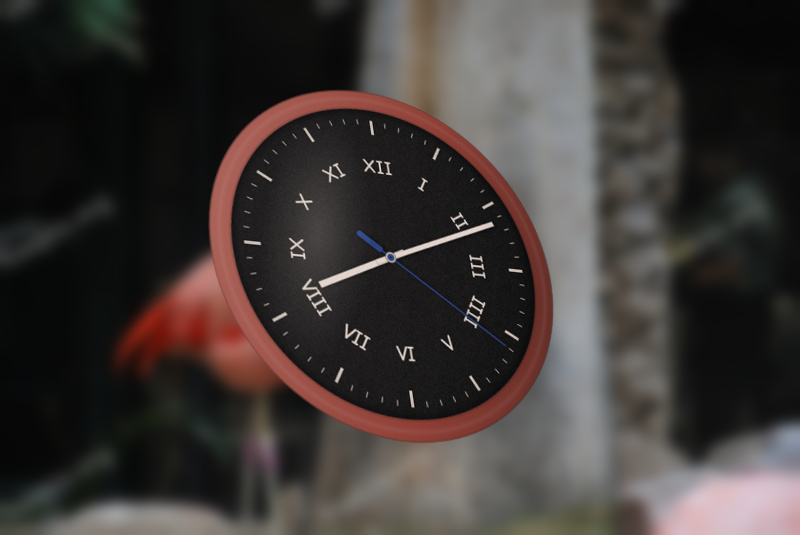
**8:11:21**
